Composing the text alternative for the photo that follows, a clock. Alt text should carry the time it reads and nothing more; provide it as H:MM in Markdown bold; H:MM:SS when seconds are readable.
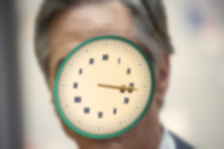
**3:16**
